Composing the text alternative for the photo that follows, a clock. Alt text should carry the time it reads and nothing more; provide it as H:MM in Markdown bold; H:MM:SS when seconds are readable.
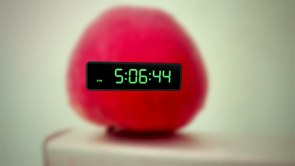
**5:06:44**
